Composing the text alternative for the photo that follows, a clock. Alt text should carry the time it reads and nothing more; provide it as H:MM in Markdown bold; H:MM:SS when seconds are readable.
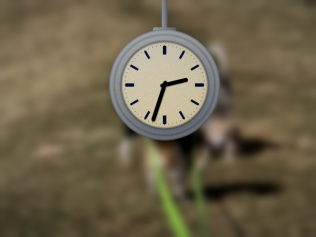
**2:33**
